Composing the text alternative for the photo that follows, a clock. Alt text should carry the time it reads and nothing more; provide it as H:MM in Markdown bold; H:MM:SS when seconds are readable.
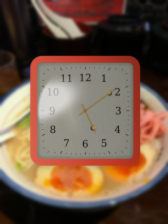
**5:09**
